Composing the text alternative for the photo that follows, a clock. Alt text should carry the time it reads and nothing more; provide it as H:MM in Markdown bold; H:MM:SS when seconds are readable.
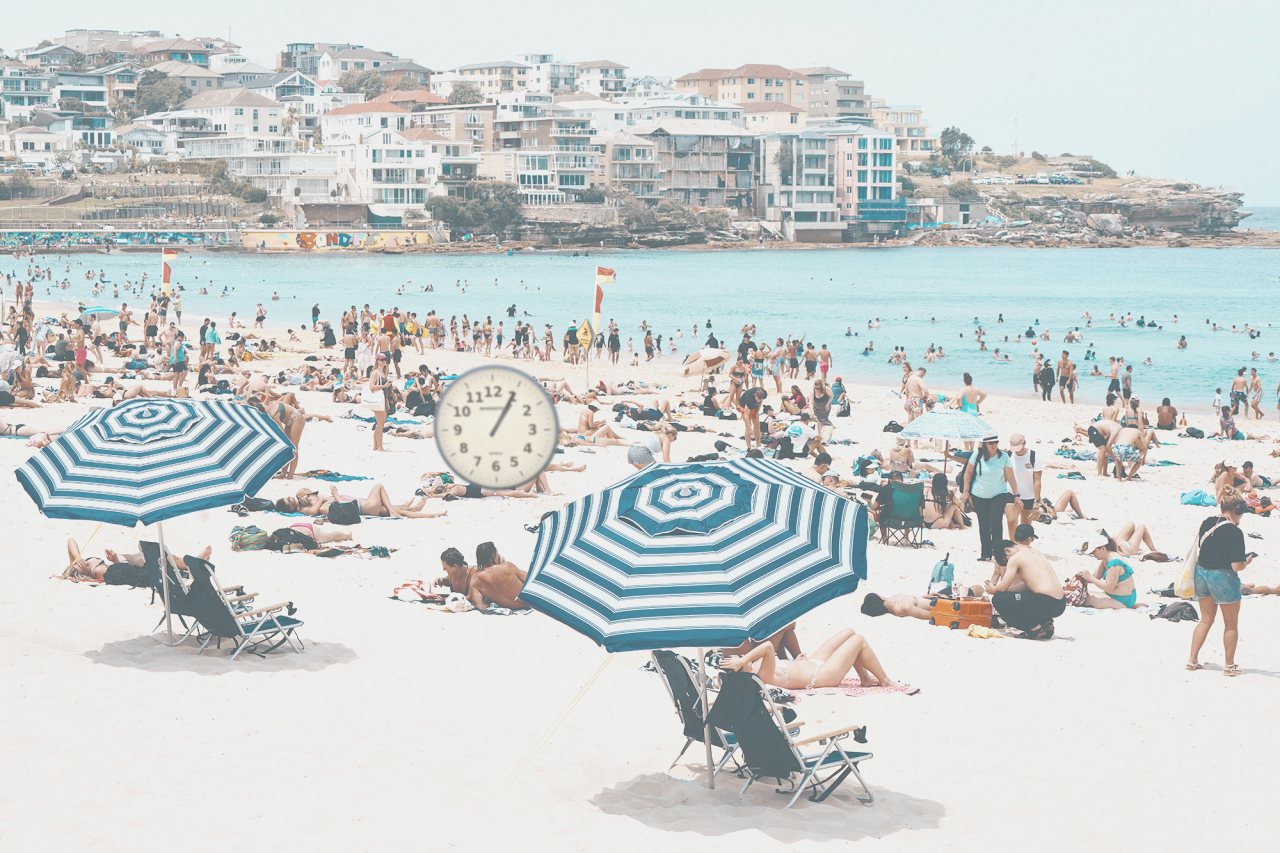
**1:05**
